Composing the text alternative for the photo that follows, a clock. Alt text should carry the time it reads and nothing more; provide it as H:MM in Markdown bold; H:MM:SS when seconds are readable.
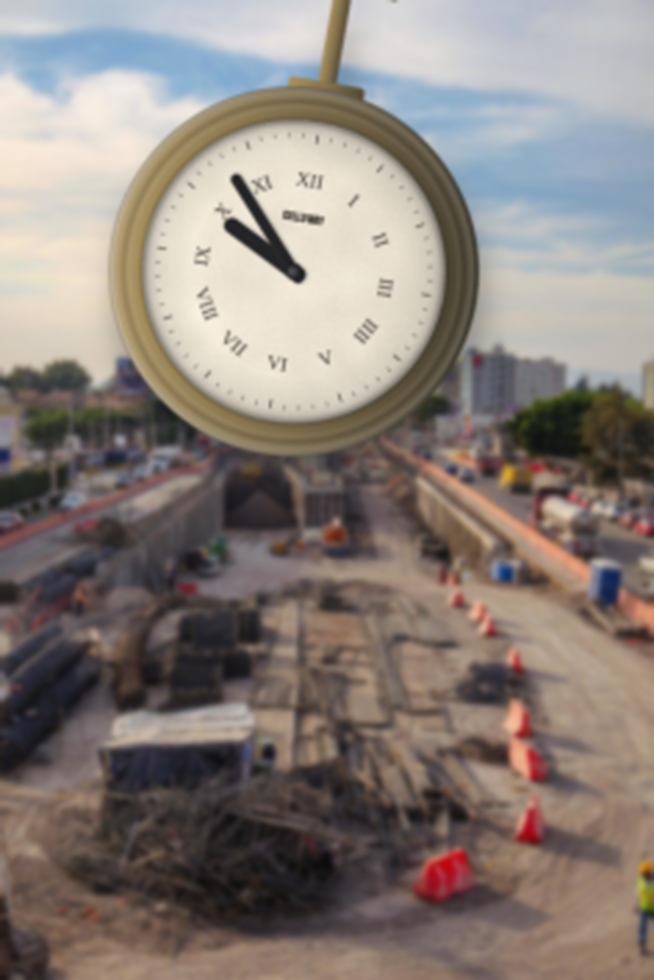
**9:53**
